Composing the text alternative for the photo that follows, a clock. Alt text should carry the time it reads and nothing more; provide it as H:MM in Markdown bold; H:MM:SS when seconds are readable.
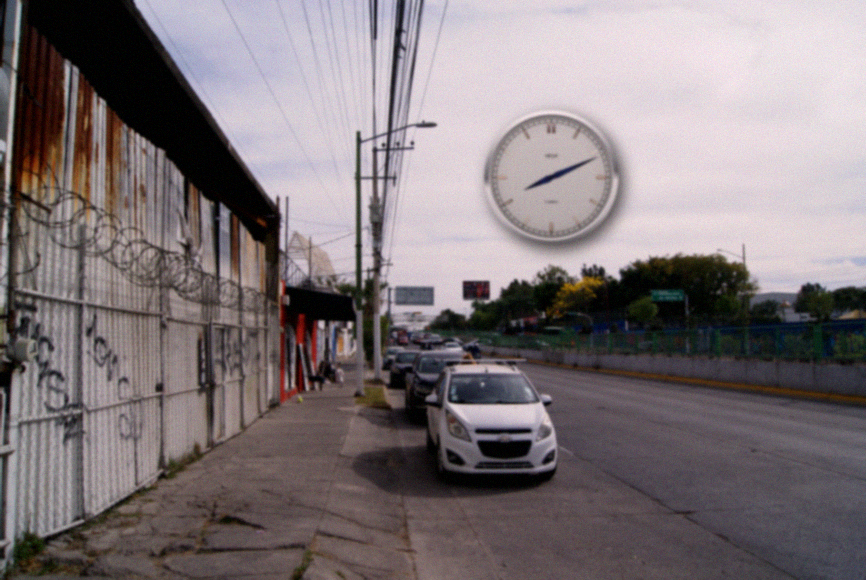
**8:11**
